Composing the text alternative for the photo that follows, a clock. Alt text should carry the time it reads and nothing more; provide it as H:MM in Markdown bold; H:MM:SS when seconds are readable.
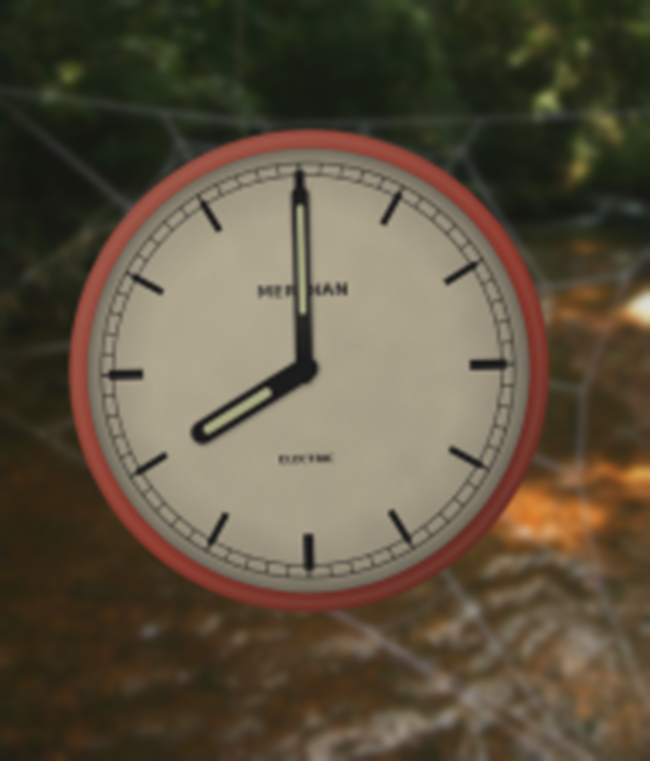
**8:00**
